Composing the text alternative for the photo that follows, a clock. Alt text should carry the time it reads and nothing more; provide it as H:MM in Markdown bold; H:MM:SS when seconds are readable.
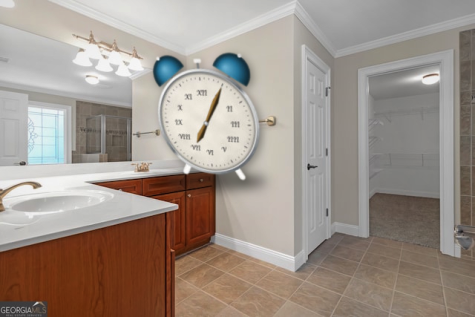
**7:05**
